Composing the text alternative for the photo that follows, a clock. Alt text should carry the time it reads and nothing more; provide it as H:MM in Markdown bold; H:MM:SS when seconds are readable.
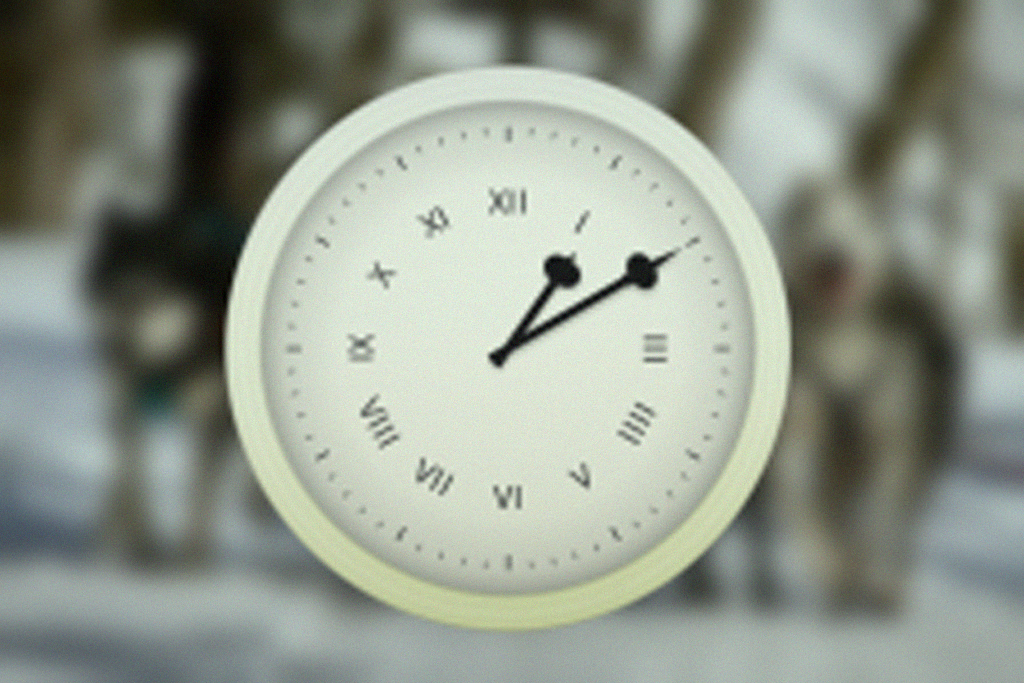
**1:10**
